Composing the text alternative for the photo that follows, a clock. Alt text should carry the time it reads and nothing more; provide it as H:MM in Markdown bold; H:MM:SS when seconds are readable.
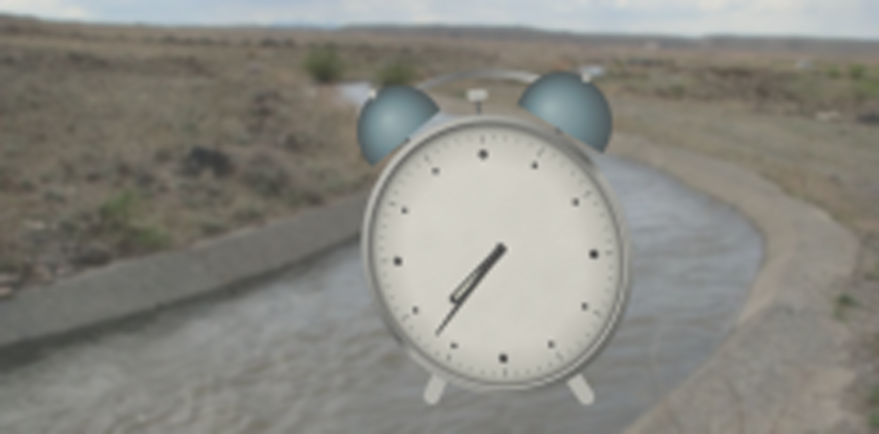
**7:37**
